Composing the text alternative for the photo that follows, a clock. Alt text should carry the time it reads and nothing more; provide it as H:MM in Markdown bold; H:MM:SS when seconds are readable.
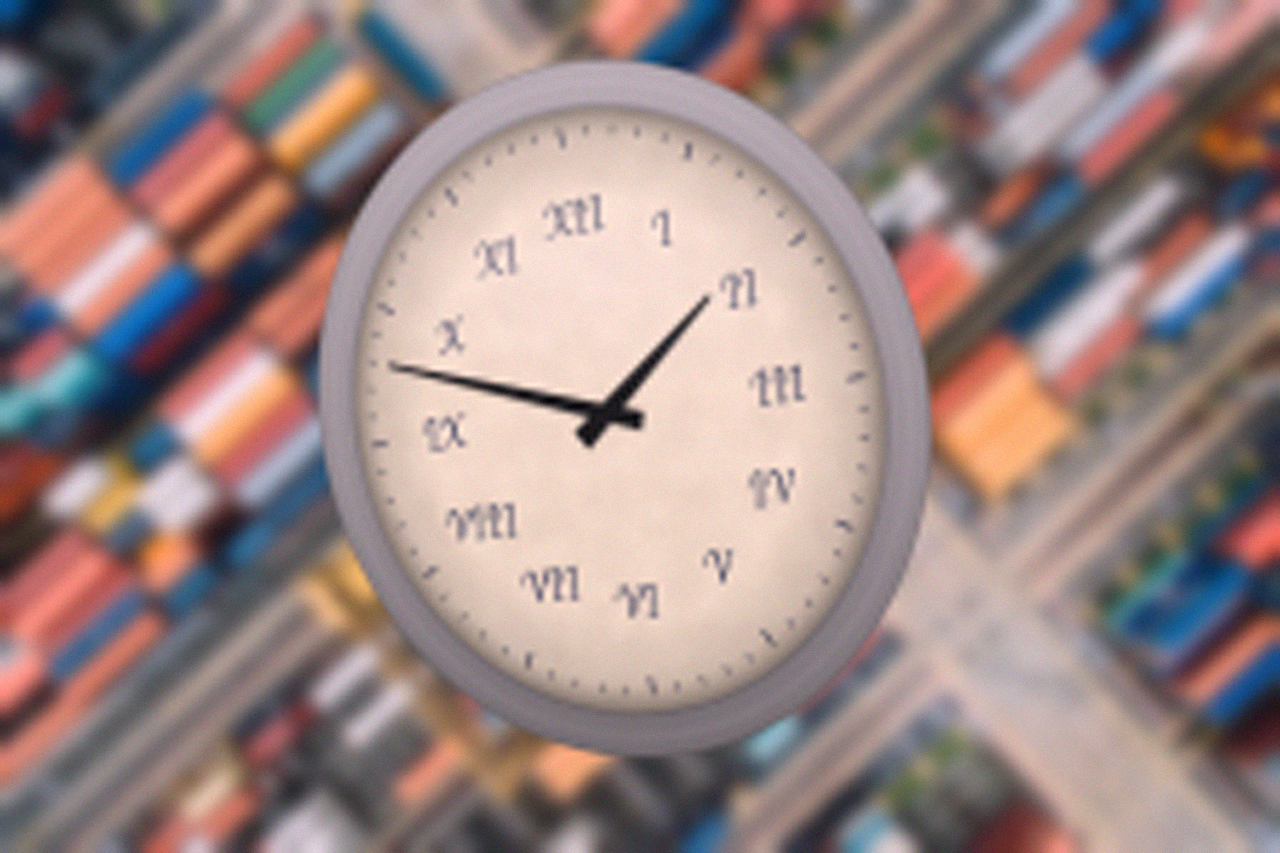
**1:48**
